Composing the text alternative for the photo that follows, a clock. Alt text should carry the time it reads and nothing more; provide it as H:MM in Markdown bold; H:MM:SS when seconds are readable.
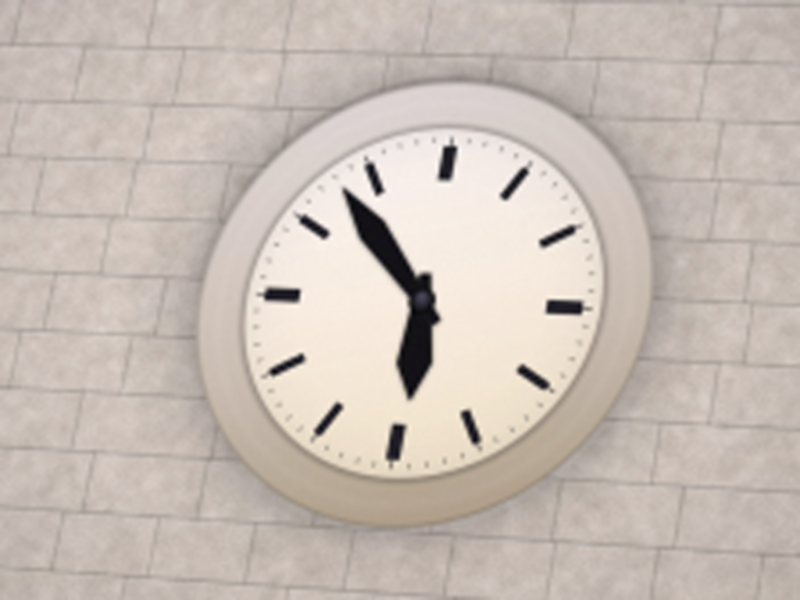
**5:53**
